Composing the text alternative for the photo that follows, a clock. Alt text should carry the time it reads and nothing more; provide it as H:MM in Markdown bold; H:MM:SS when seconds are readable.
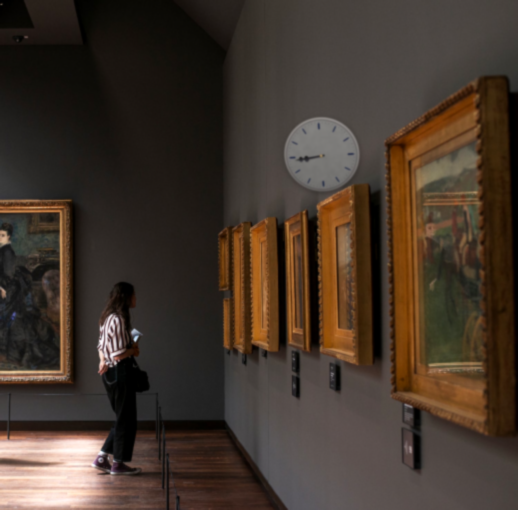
**8:44**
